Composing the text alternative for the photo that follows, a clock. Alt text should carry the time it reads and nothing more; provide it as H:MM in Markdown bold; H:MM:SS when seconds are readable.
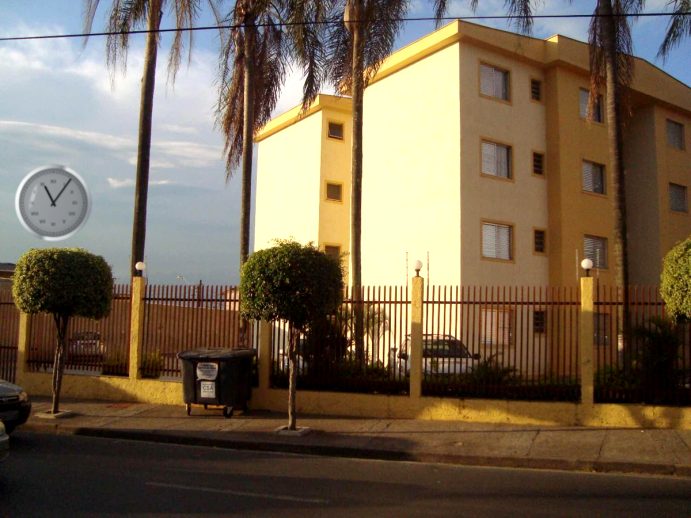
**11:06**
